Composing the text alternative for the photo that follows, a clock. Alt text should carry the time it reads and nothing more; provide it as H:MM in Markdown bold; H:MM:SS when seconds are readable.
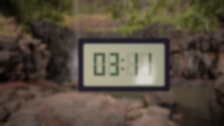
**3:11**
